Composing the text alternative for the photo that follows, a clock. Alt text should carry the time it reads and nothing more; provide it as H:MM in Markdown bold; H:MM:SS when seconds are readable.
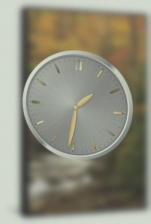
**1:31**
